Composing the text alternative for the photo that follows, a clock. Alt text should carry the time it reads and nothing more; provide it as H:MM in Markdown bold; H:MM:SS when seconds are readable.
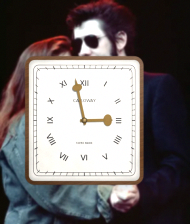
**2:58**
